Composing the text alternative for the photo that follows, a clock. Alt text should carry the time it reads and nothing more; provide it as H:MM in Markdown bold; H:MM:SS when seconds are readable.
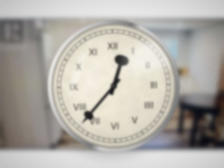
**12:37**
